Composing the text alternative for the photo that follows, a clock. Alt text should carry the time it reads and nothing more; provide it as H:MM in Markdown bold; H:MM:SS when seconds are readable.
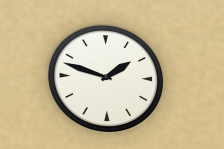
**1:48**
